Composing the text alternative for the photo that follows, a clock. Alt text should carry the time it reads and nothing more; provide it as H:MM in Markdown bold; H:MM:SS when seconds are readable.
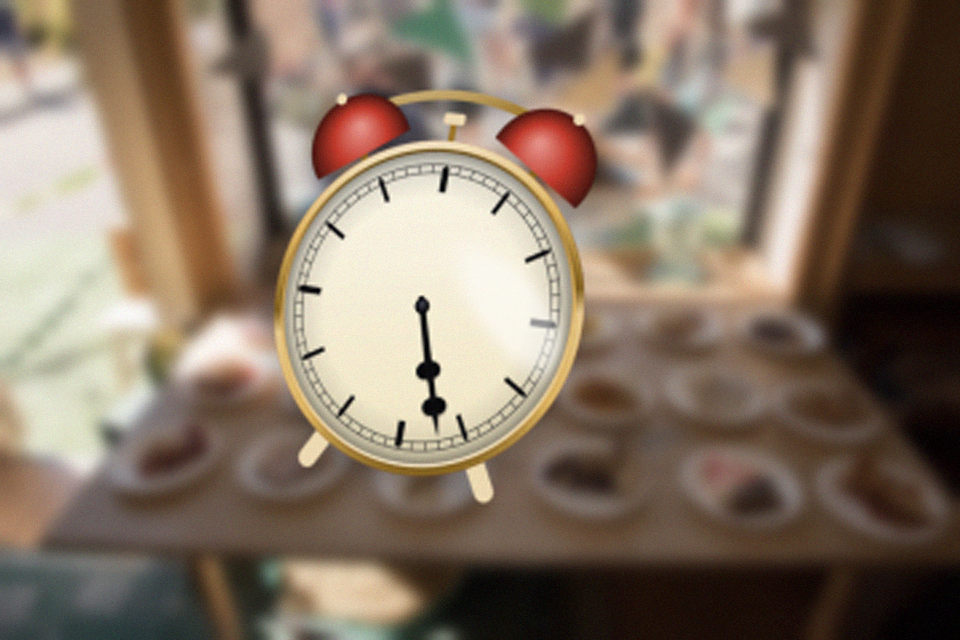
**5:27**
